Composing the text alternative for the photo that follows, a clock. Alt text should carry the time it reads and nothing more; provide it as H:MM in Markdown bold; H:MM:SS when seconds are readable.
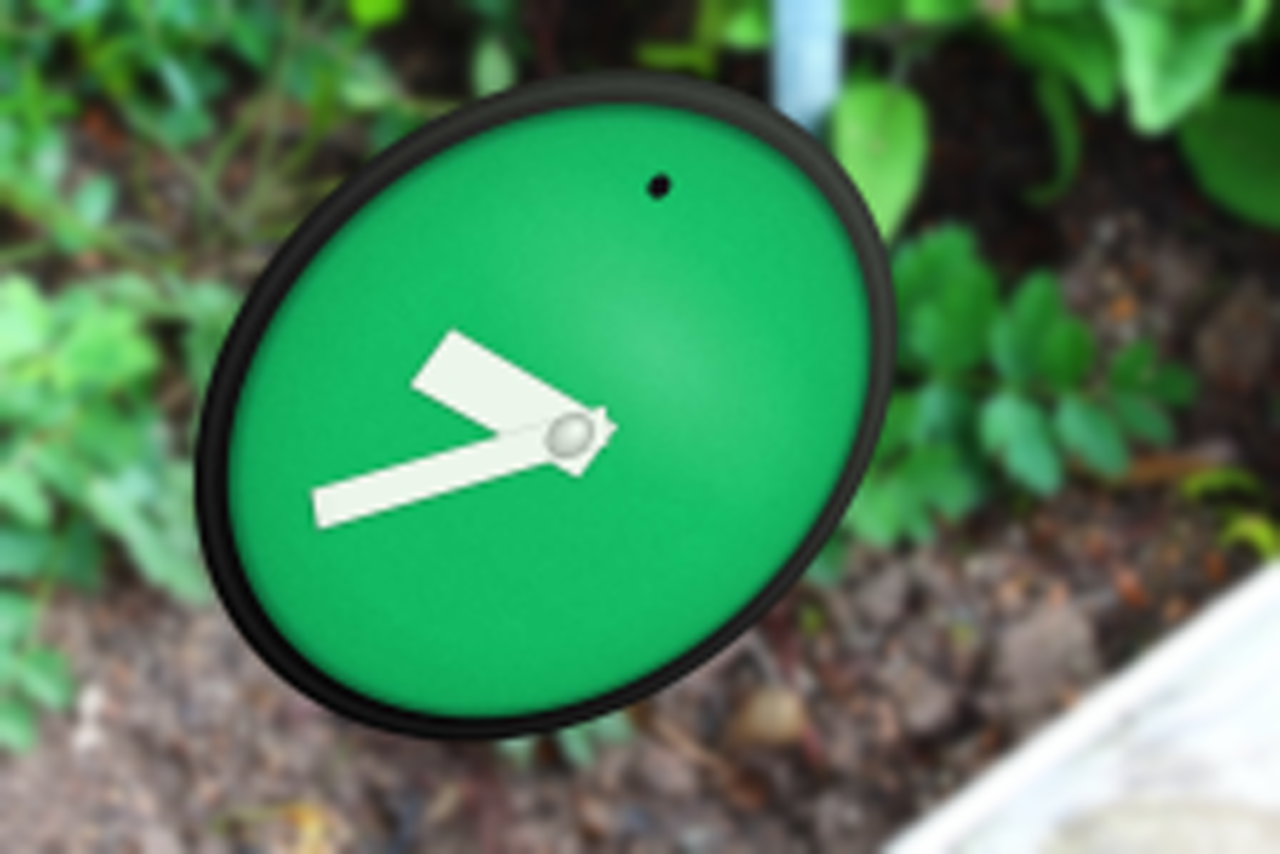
**9:41**
